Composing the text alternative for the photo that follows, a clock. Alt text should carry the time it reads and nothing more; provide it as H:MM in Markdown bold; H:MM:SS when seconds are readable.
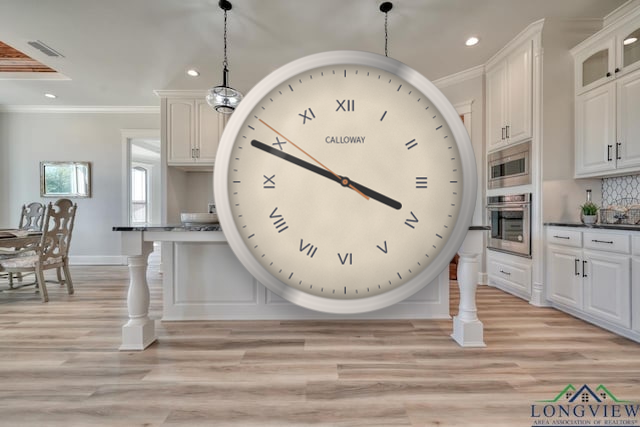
**3:48:51**
